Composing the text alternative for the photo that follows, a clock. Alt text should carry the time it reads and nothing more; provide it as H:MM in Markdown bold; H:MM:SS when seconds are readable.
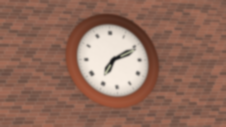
**7:11**
